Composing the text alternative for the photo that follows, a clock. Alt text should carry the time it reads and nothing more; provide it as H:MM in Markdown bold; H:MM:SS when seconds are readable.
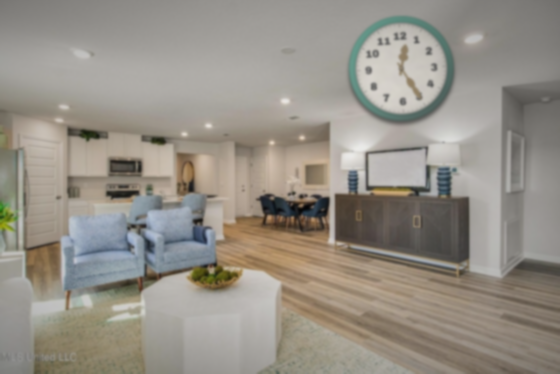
**12:25**
